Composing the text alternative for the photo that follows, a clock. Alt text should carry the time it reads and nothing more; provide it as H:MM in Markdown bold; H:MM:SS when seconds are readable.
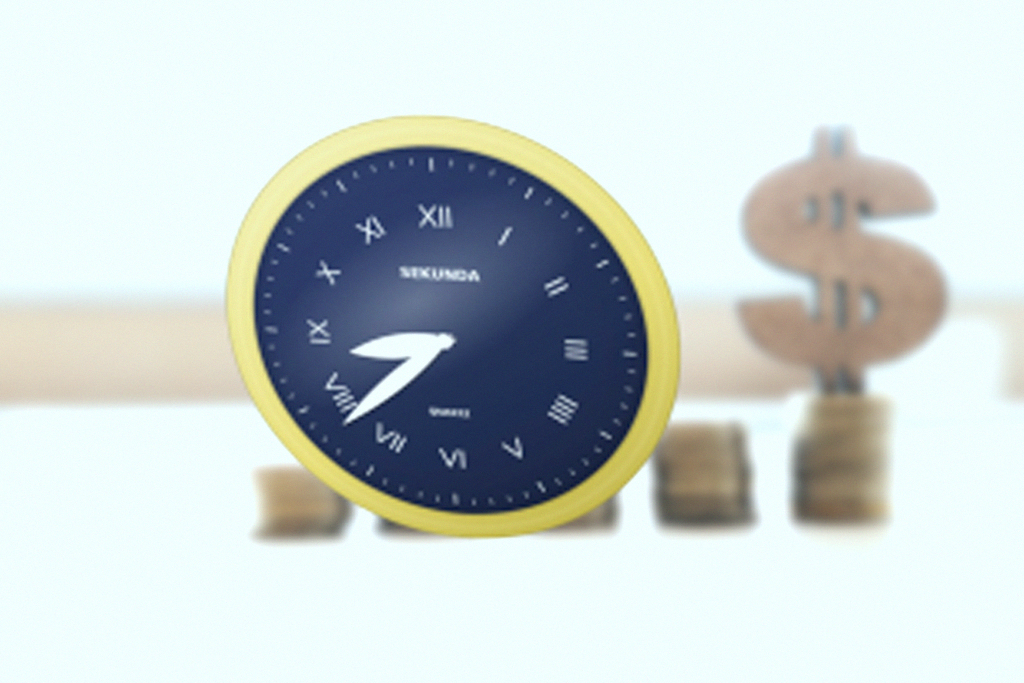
**8:38**
